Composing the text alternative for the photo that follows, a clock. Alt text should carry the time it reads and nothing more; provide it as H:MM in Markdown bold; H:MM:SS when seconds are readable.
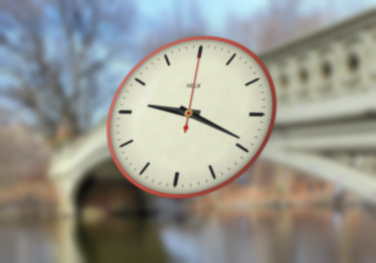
**9:19:00**
